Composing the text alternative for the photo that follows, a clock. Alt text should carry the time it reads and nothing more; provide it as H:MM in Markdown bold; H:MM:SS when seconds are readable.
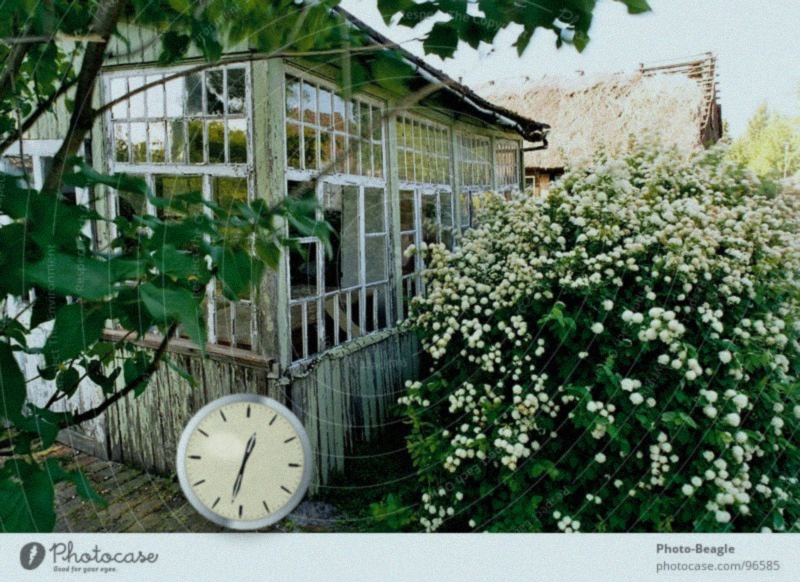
**12:32**
